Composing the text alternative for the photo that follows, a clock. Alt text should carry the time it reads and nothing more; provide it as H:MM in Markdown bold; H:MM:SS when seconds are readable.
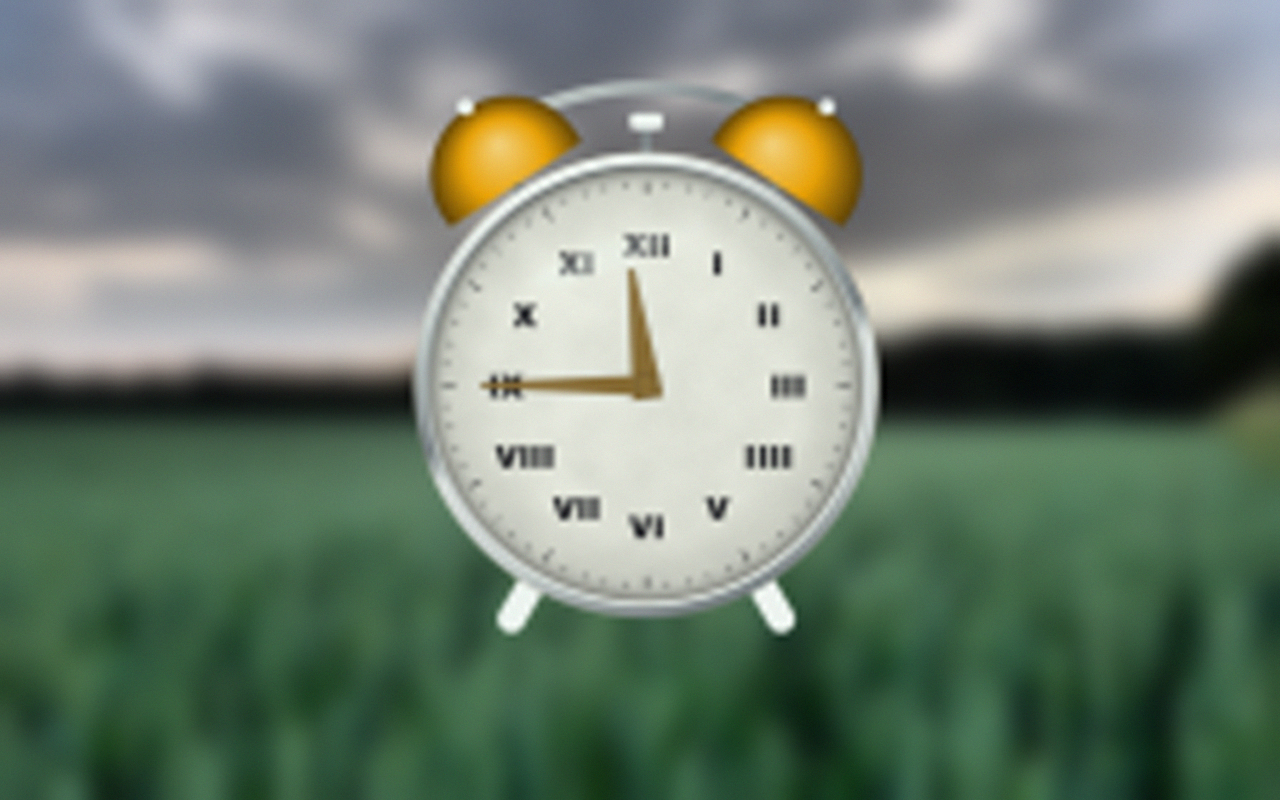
**11:45**
